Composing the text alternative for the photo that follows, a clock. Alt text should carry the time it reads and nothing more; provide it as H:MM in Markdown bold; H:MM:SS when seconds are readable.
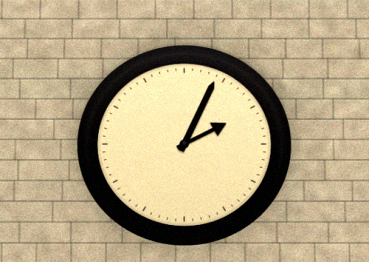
**2:04**
